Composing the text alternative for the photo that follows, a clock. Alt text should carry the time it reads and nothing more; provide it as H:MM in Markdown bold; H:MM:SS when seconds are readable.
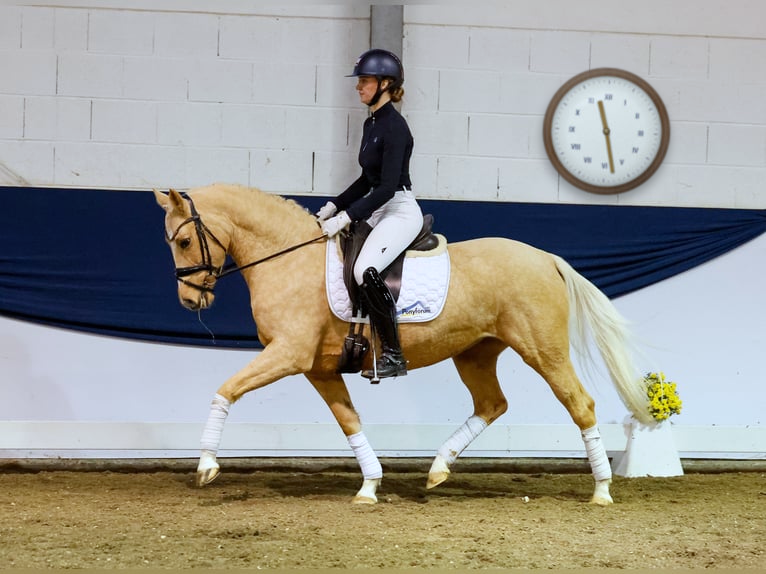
**11:28**
